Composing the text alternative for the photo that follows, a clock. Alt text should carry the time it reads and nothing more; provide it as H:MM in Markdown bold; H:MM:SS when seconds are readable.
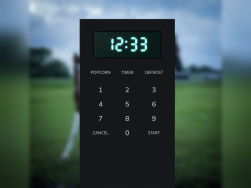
**12:33**
